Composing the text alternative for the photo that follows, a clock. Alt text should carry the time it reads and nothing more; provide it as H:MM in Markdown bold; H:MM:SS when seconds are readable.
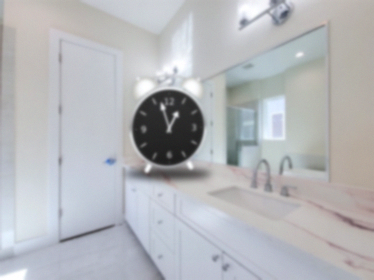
**12:57**
